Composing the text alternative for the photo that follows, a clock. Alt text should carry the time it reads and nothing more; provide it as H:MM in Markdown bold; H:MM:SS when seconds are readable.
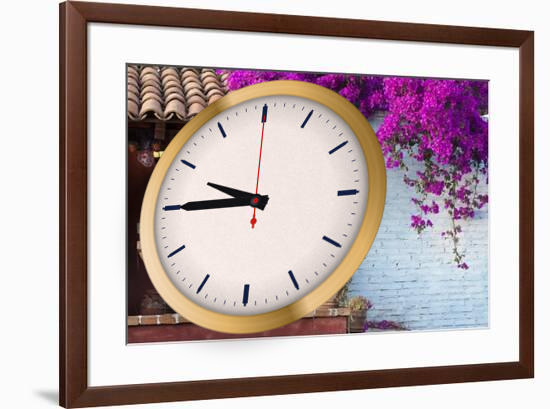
**9:45:00**
